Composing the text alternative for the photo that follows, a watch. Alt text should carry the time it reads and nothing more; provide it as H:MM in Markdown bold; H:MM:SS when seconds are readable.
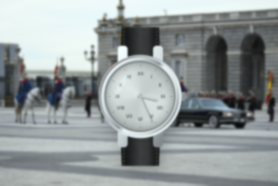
**3:26**
